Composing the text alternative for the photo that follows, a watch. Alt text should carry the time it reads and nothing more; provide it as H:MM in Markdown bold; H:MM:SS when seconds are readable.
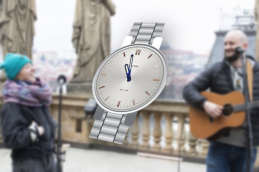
**10:58**
